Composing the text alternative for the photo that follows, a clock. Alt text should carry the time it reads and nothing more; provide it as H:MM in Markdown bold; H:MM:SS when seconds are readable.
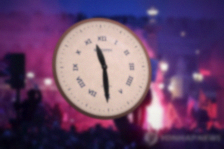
**11:30**
